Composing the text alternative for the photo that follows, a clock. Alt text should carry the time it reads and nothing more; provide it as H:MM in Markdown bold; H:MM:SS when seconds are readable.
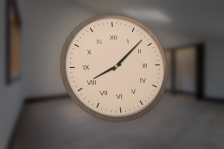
**8:08**
